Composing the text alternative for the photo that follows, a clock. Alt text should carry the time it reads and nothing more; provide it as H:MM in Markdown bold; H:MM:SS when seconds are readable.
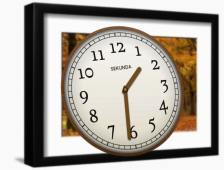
**1:31**
